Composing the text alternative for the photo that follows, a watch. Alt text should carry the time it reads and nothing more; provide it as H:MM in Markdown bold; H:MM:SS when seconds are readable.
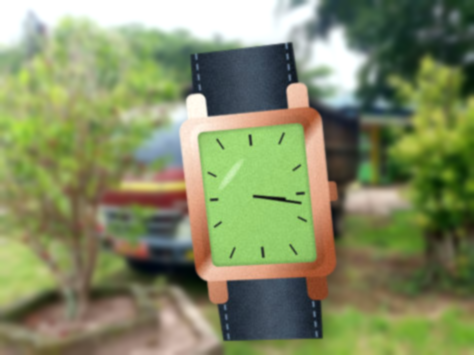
**3:17**
